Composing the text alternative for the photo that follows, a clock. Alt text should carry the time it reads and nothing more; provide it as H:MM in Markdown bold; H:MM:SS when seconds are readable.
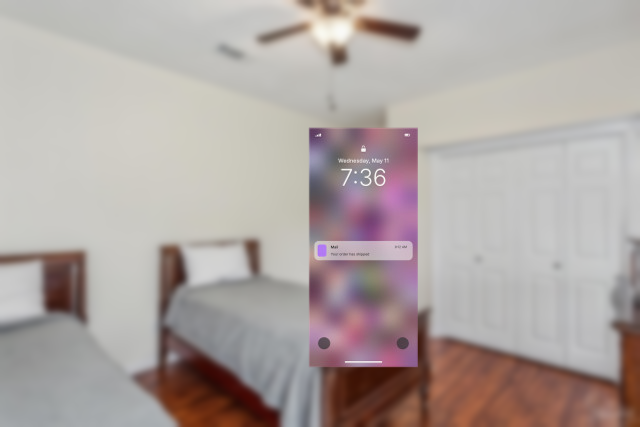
**7:36**
